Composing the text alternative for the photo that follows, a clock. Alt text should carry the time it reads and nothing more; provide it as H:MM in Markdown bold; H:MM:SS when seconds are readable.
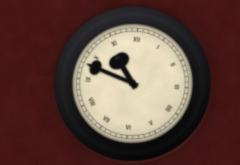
**10:48**
